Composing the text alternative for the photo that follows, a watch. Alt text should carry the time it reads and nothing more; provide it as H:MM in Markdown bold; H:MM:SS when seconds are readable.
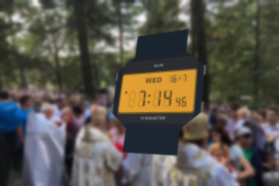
**7:14**
